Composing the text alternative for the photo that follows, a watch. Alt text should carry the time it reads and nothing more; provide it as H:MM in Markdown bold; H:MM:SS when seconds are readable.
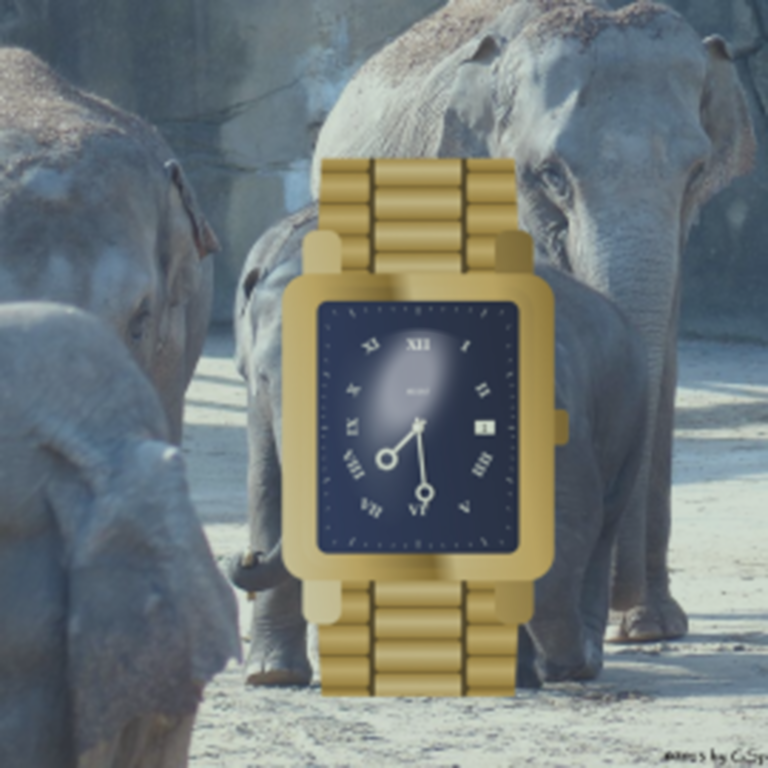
**7:29**
